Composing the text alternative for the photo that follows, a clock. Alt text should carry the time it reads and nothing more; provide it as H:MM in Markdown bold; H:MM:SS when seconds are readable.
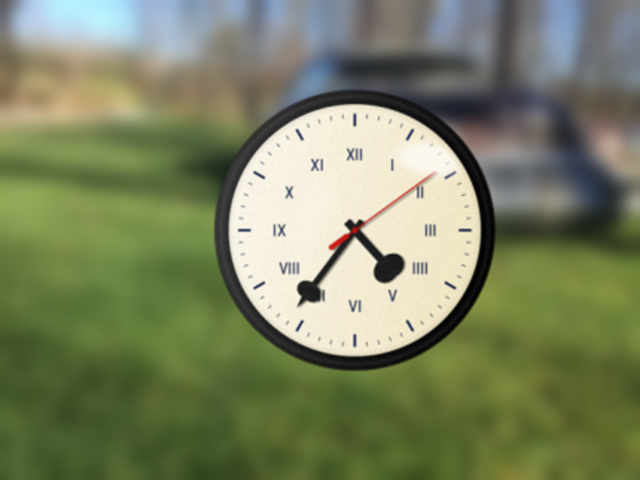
**4:36:09**
